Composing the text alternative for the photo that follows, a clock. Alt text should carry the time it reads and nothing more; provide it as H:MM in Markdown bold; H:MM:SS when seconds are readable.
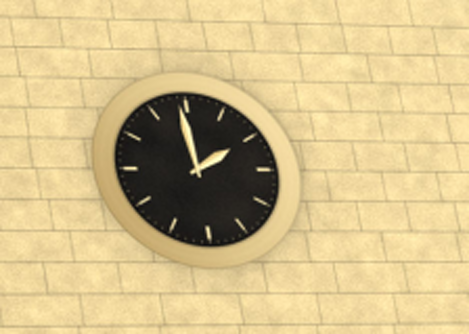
**1:59**
